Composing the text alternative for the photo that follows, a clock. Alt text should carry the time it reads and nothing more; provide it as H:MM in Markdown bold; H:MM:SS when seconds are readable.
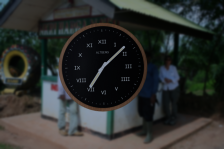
**7:08**
